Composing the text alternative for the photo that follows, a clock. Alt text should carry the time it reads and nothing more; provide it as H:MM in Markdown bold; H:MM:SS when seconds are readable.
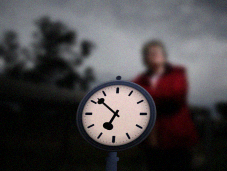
**6:52**
